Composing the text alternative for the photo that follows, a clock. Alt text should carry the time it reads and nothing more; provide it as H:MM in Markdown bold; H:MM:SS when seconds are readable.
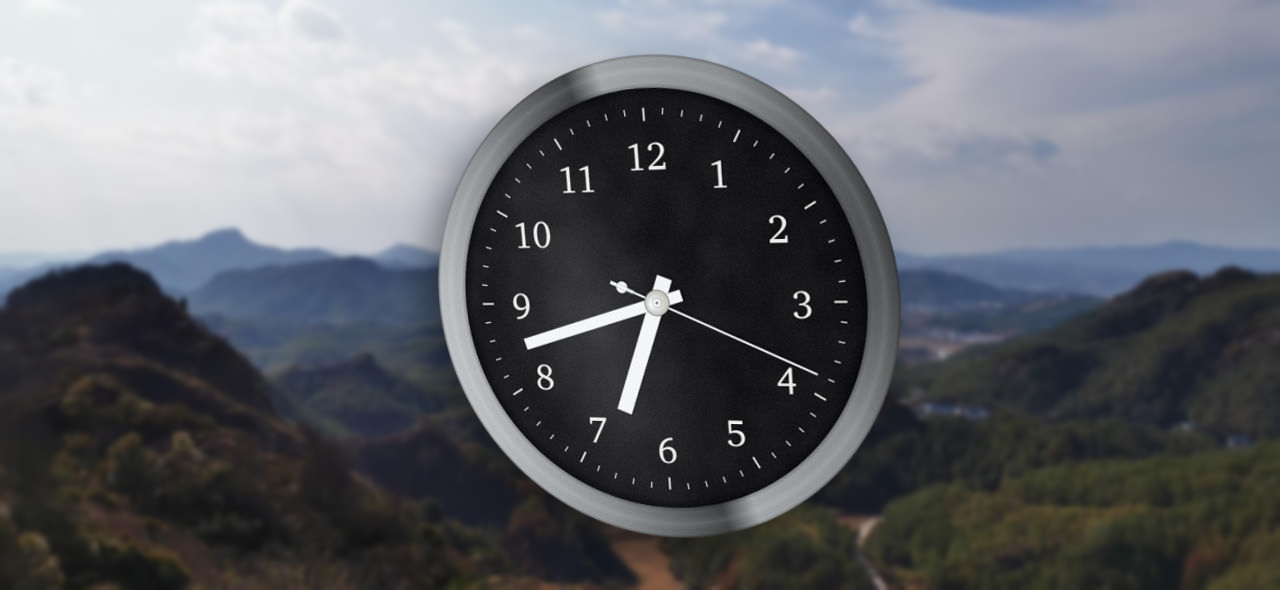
**6:42:19**
